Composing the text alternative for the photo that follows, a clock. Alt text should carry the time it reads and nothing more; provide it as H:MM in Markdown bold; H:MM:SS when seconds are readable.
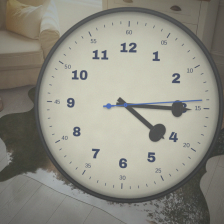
**4:15:14**
